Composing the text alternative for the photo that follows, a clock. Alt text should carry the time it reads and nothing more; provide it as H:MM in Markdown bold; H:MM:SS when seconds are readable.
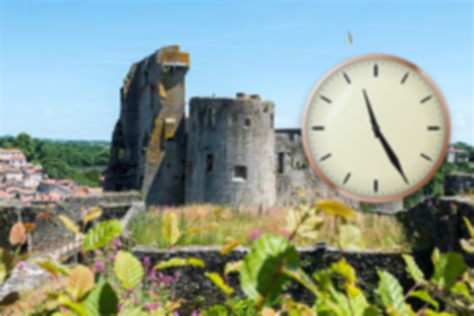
**11:25**
